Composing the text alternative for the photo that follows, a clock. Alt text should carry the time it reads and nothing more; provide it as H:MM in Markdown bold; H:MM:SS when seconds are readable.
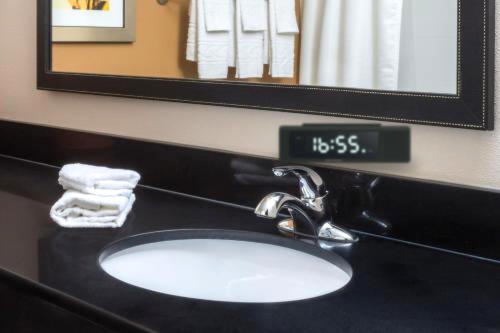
**16:55**
